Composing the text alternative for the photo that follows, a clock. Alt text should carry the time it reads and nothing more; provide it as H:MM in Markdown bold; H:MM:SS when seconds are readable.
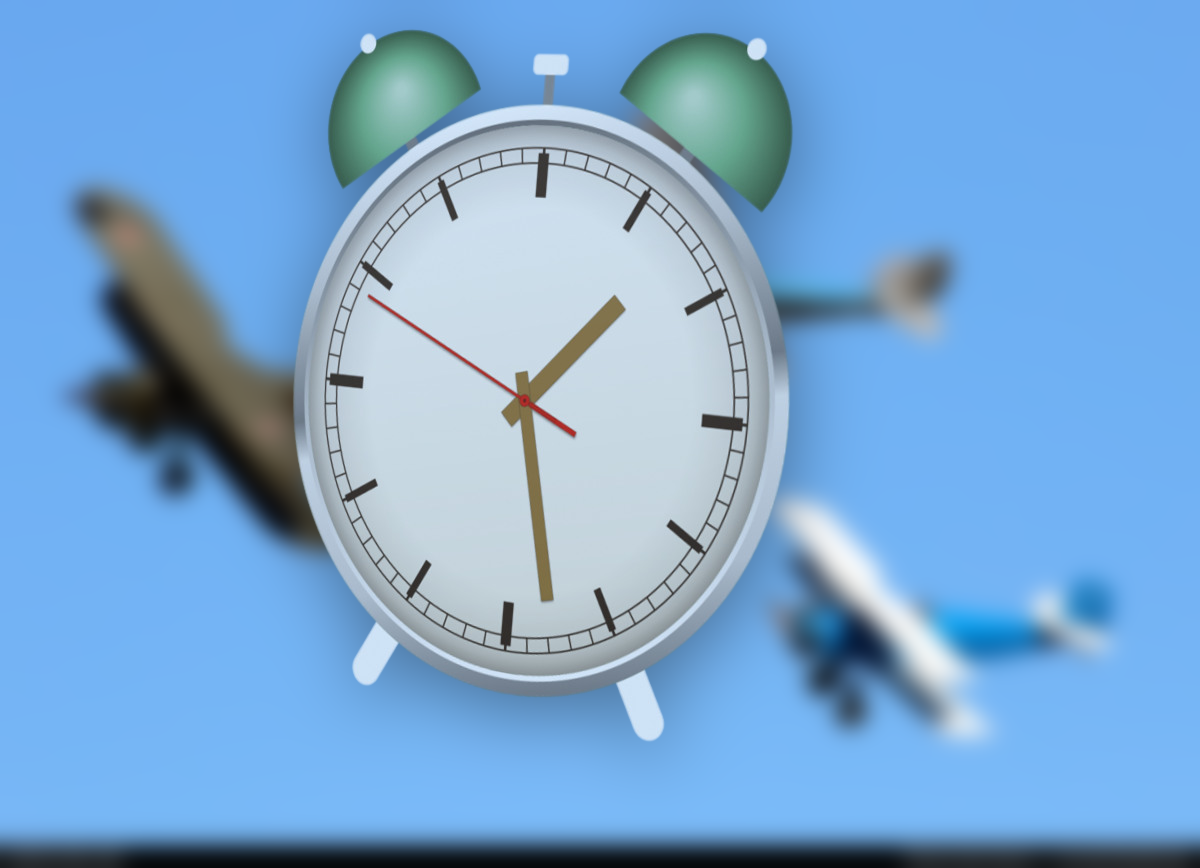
**1:27:49**
